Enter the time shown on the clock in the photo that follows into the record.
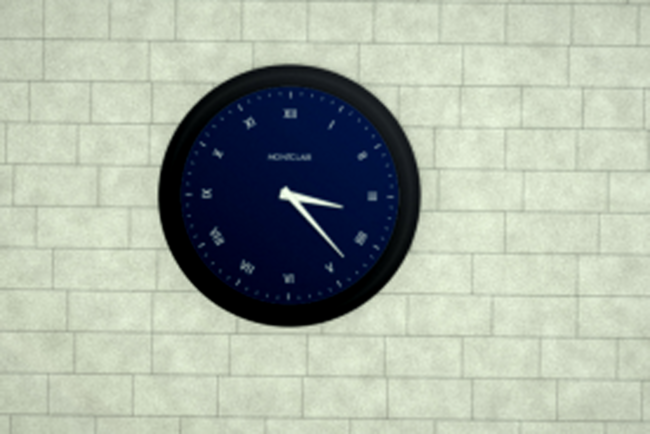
3:23
